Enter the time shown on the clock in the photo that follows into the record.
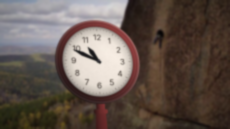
10:49
